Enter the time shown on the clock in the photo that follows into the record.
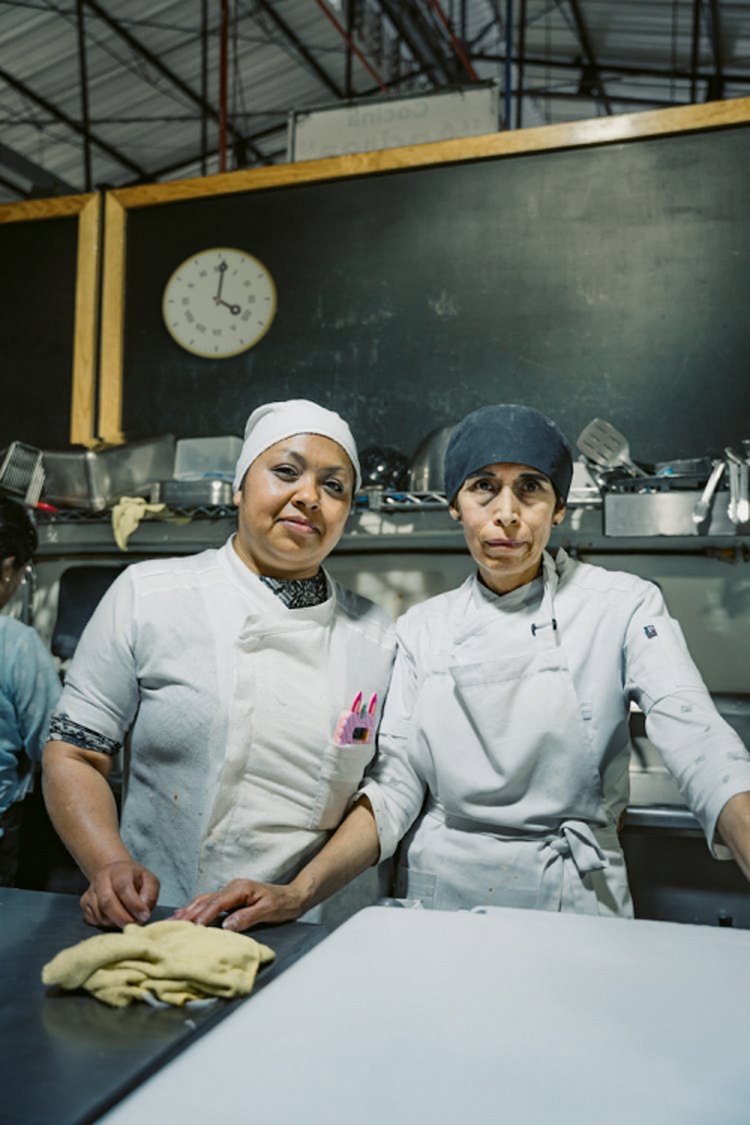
4:01
